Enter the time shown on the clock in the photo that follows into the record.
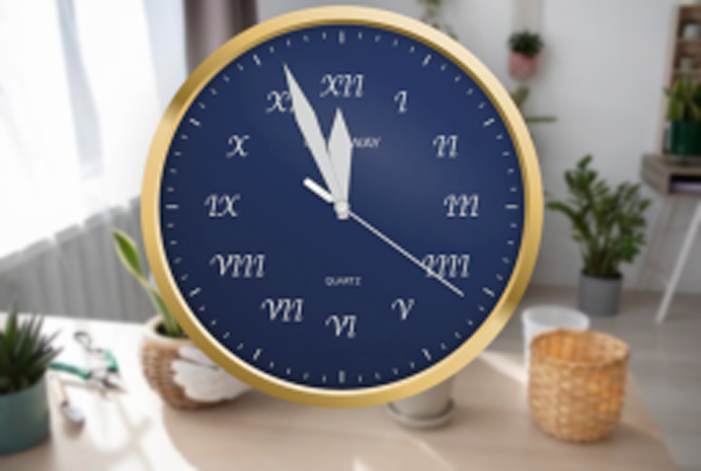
11:56:21
